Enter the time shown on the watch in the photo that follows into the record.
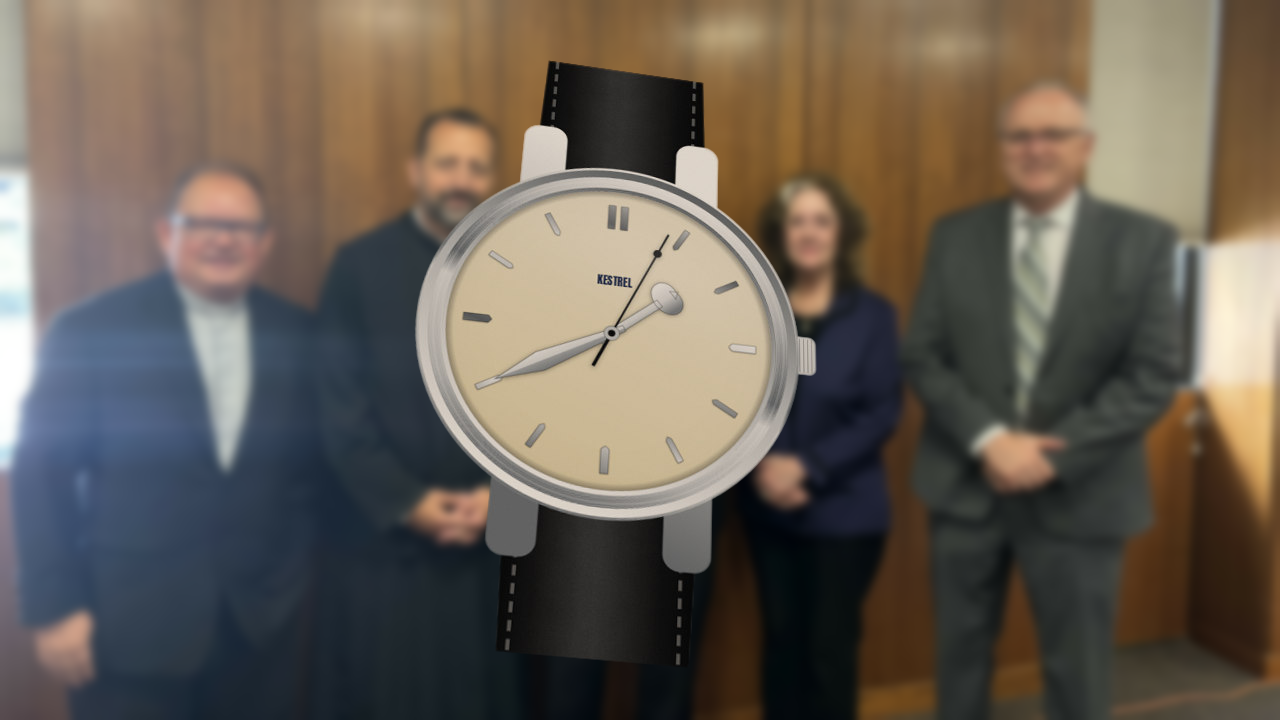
1:40:04
